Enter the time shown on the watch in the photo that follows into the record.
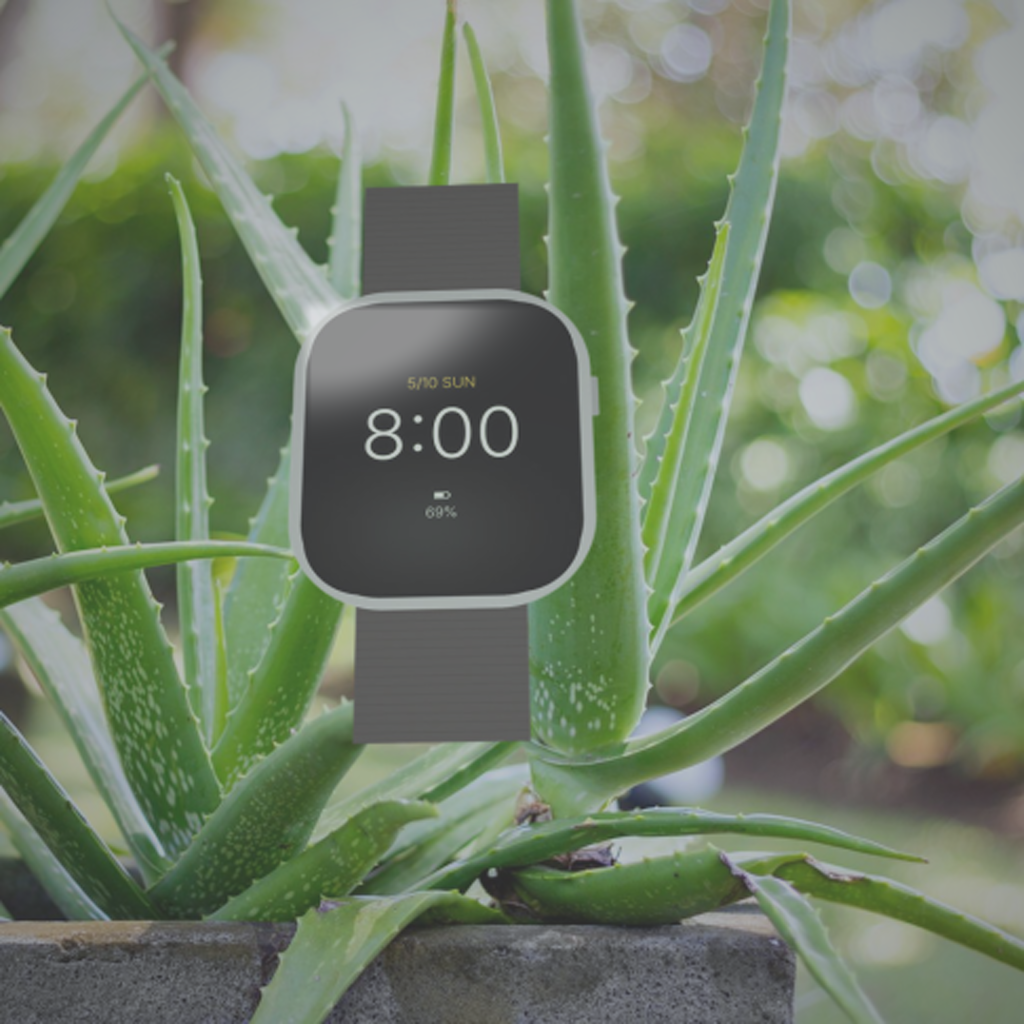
8:00
